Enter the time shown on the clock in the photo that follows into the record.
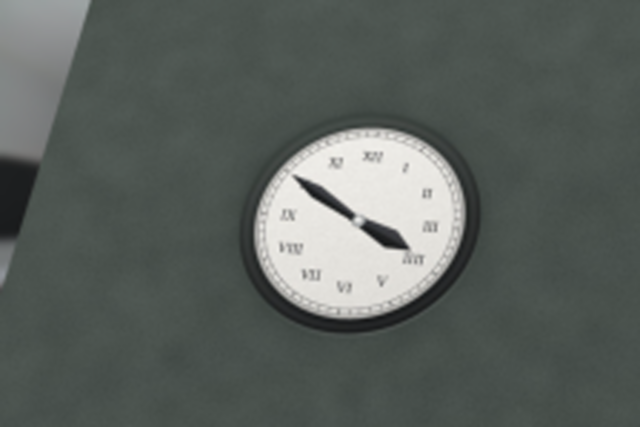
3:50
